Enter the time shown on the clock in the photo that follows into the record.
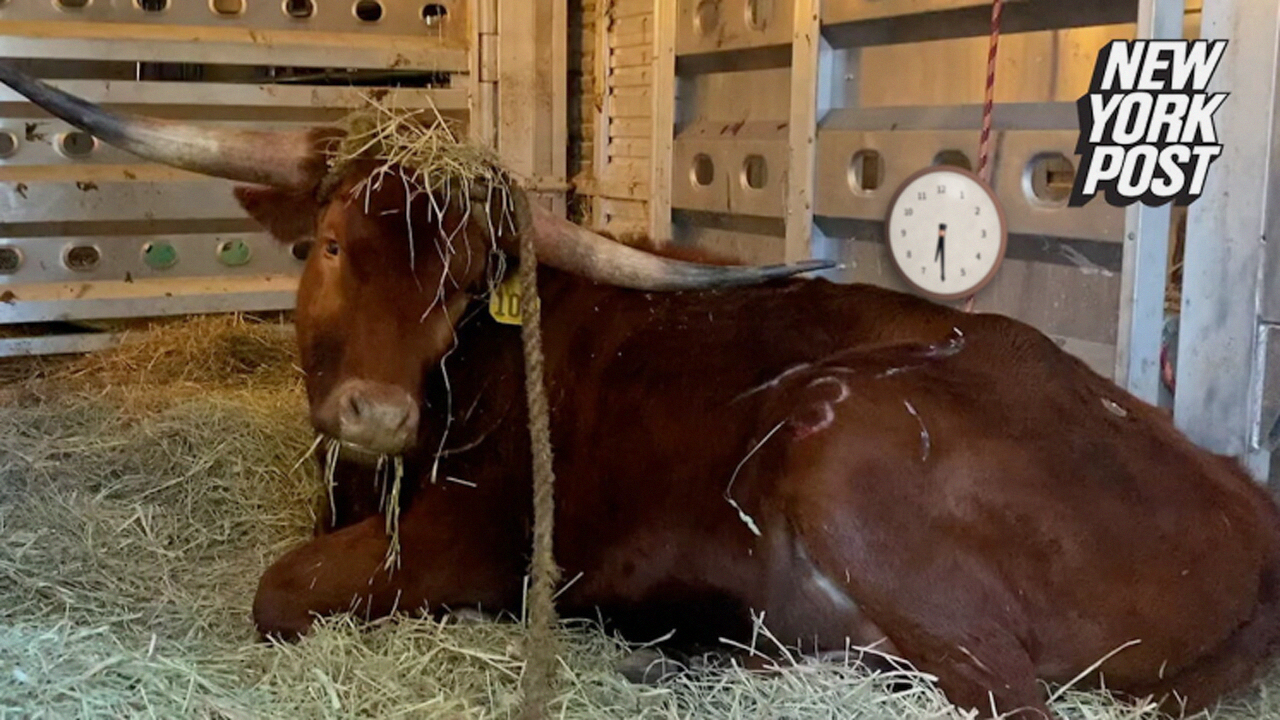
6:30
